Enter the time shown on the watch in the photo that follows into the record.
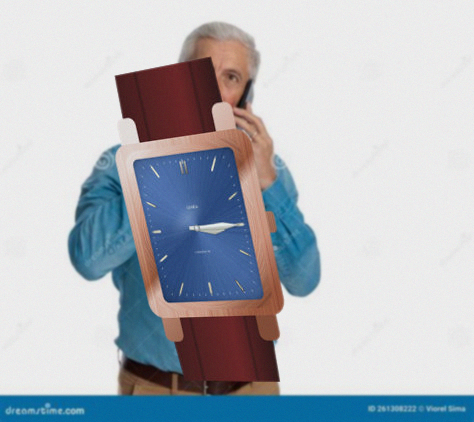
3:15
